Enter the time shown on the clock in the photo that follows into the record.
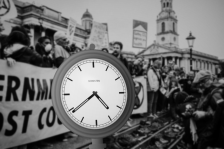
4:39
